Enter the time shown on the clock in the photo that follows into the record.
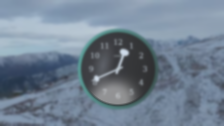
12:41
